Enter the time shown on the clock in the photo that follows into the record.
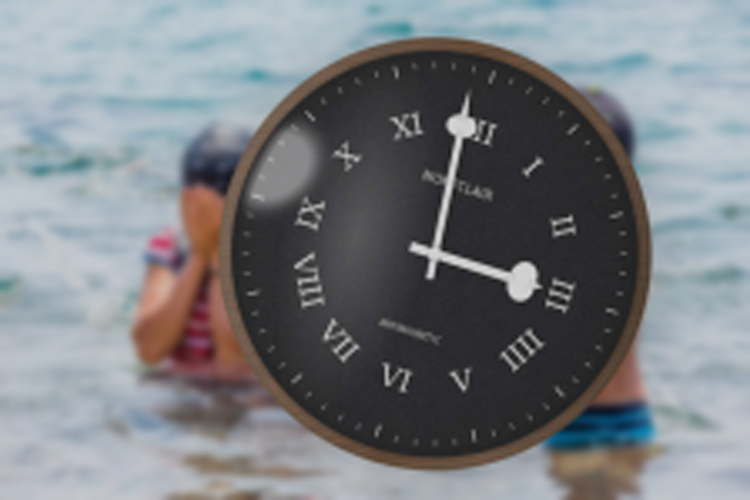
2:59
